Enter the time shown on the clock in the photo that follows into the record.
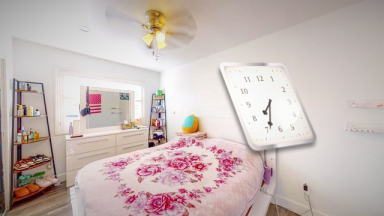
7:34
